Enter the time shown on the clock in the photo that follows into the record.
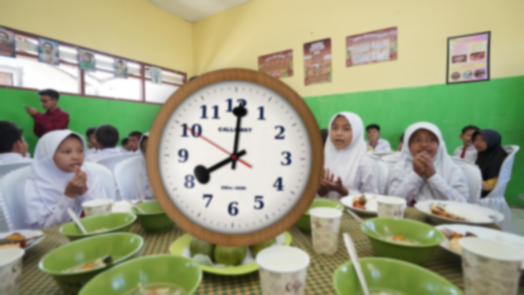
8:00:50
